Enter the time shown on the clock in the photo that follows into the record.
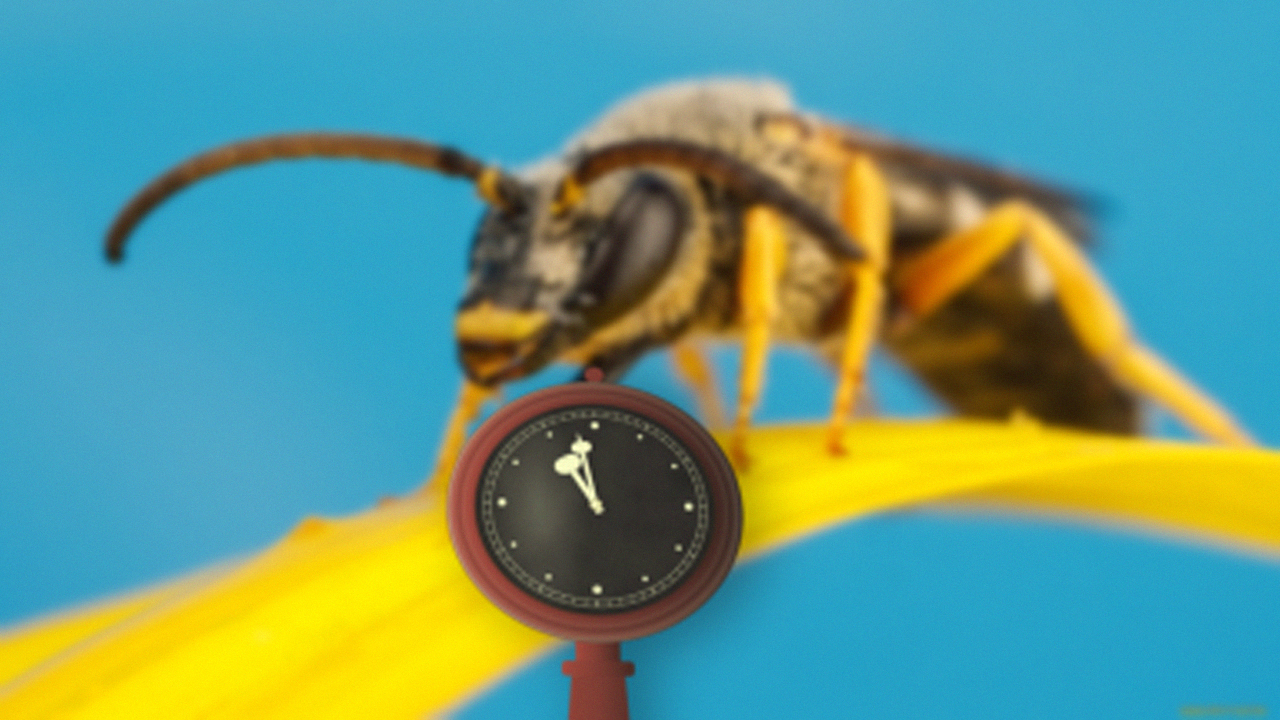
10:58
